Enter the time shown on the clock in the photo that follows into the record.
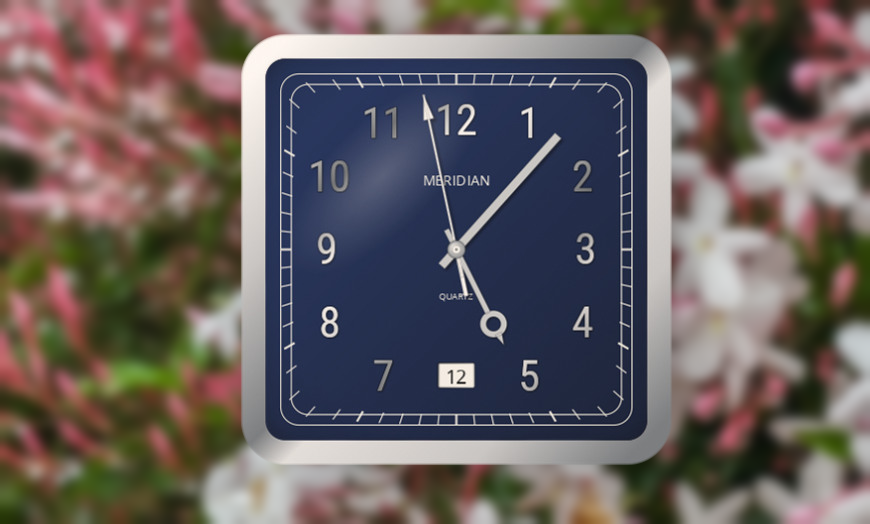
5:06:58
